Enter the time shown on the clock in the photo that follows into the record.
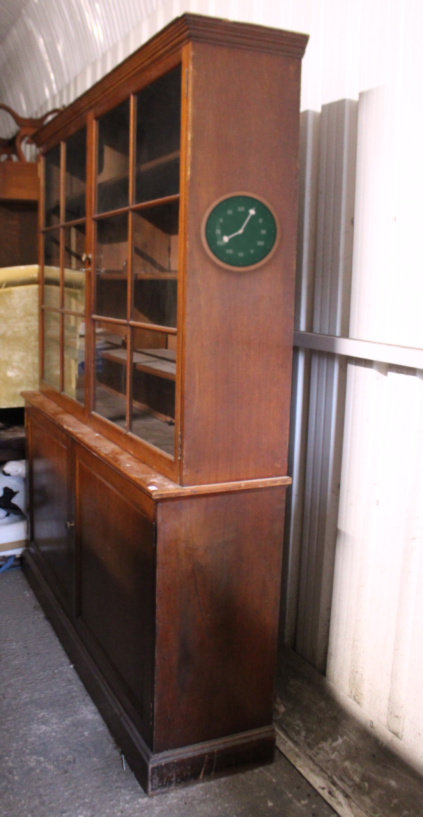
8:05
